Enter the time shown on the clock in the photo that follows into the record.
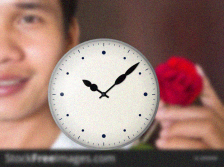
10:08
